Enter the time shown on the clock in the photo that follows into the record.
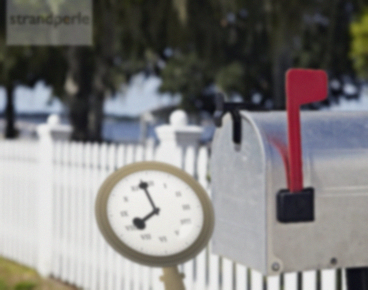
7:58
